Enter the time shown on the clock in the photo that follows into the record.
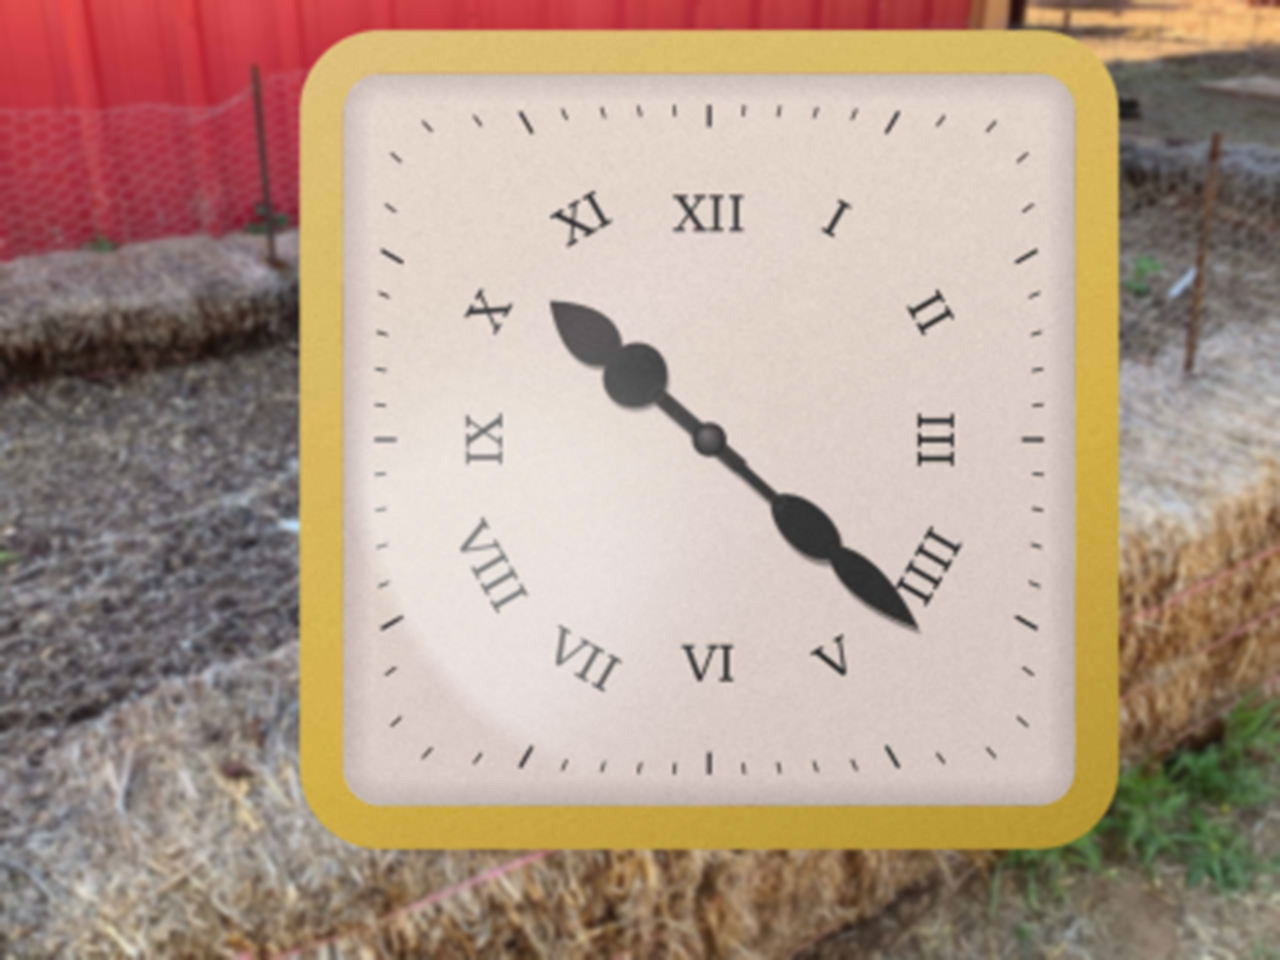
10:22
